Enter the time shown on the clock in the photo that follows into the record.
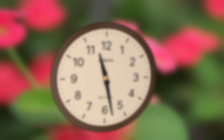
11:28
